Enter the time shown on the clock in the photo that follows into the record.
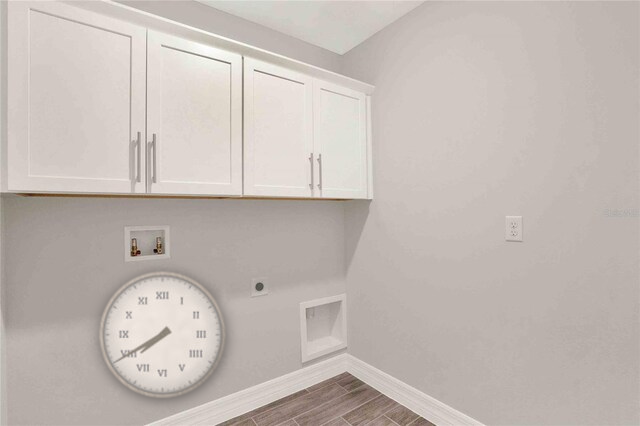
7:40
